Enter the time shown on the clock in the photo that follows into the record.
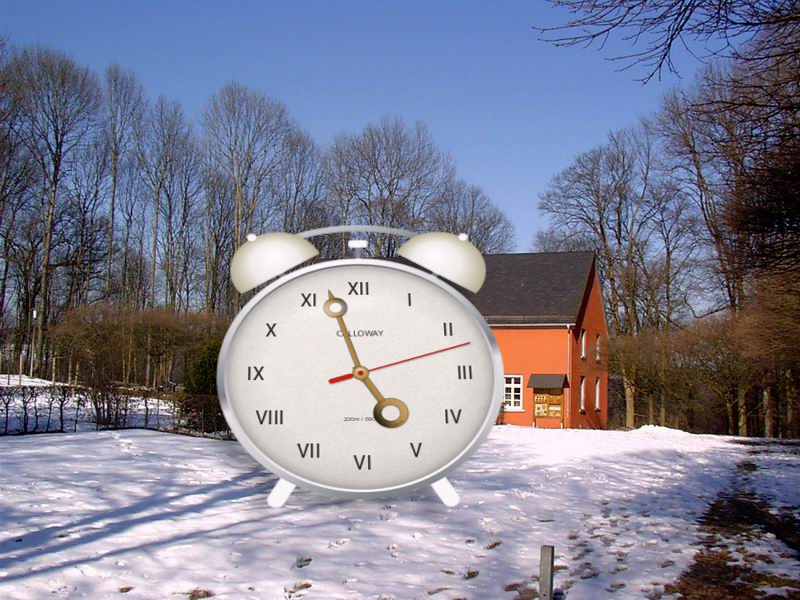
4:57:12
